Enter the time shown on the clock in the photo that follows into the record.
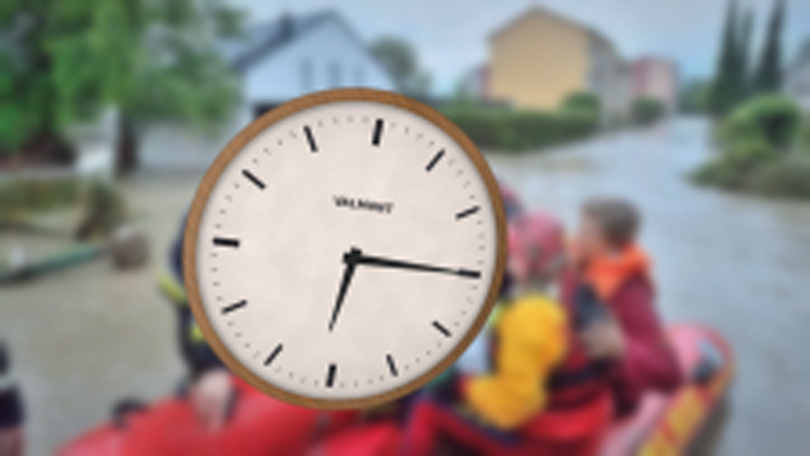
6:15
